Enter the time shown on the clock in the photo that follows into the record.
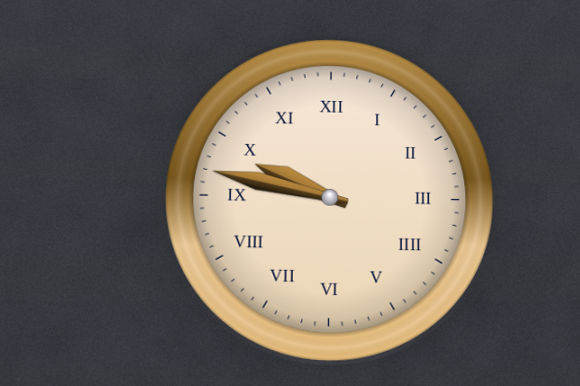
9:47
